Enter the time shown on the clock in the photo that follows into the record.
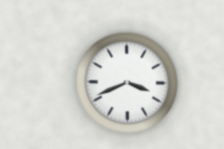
3:41
